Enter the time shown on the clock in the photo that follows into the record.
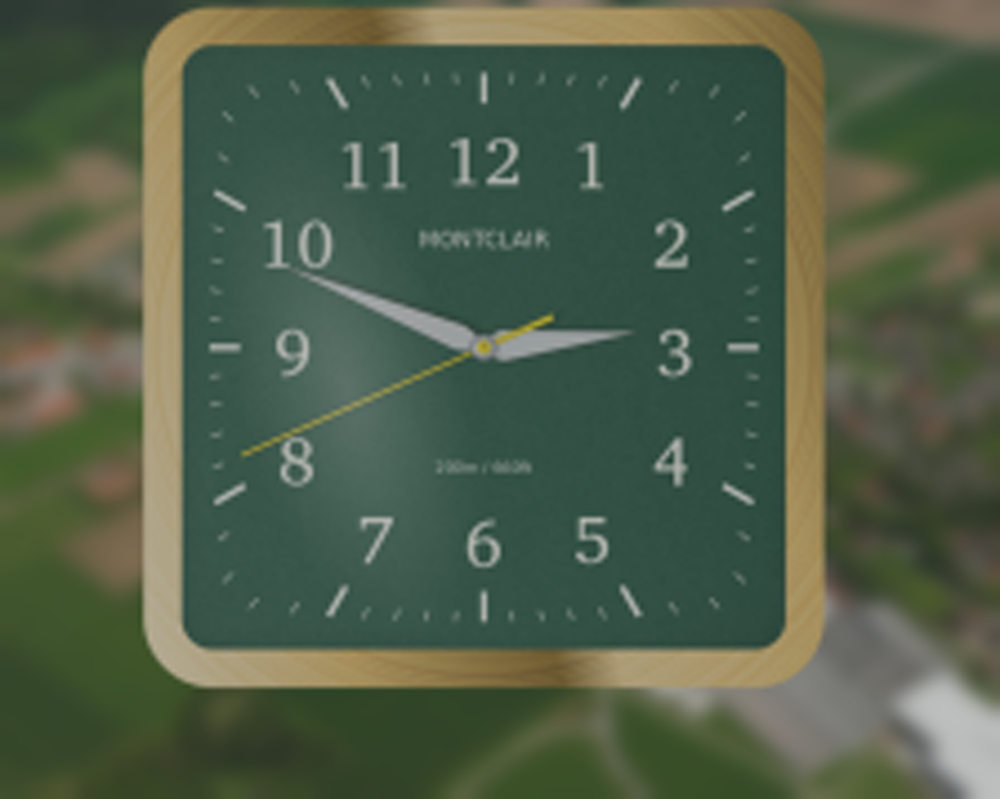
2:48:41
